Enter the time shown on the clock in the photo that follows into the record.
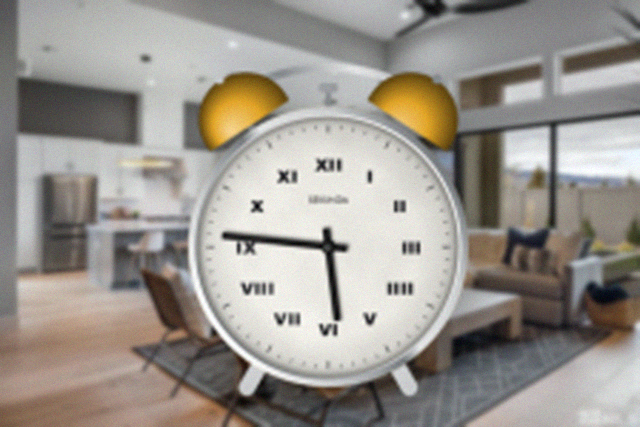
5:46
